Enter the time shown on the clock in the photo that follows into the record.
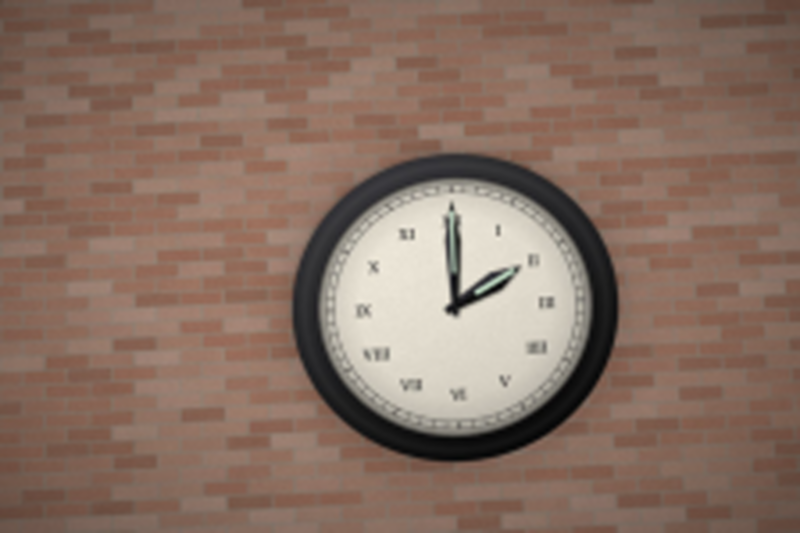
2:00
